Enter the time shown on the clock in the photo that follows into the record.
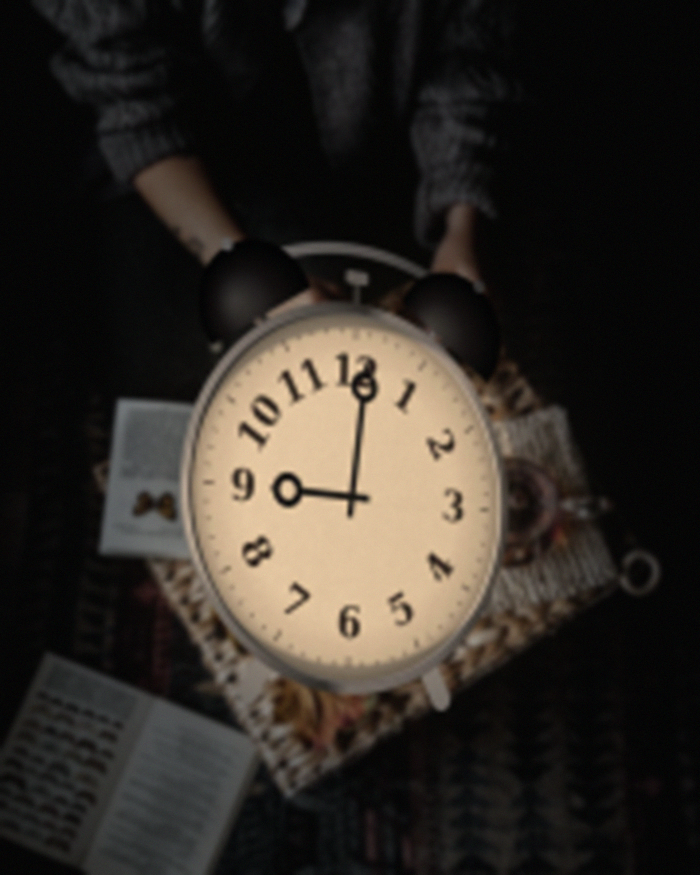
9:01
